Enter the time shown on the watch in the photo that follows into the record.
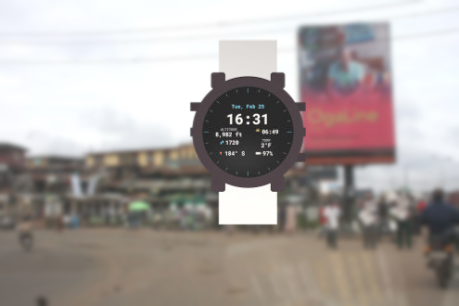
16:31
